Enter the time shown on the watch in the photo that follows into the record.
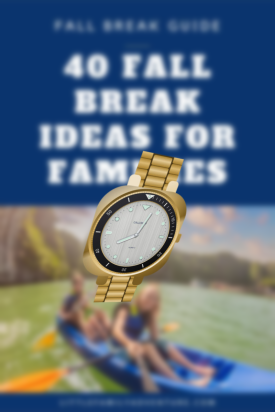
8:03
